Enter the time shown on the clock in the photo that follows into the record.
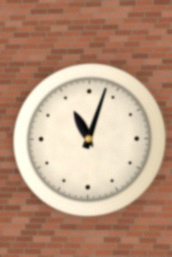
11:03
